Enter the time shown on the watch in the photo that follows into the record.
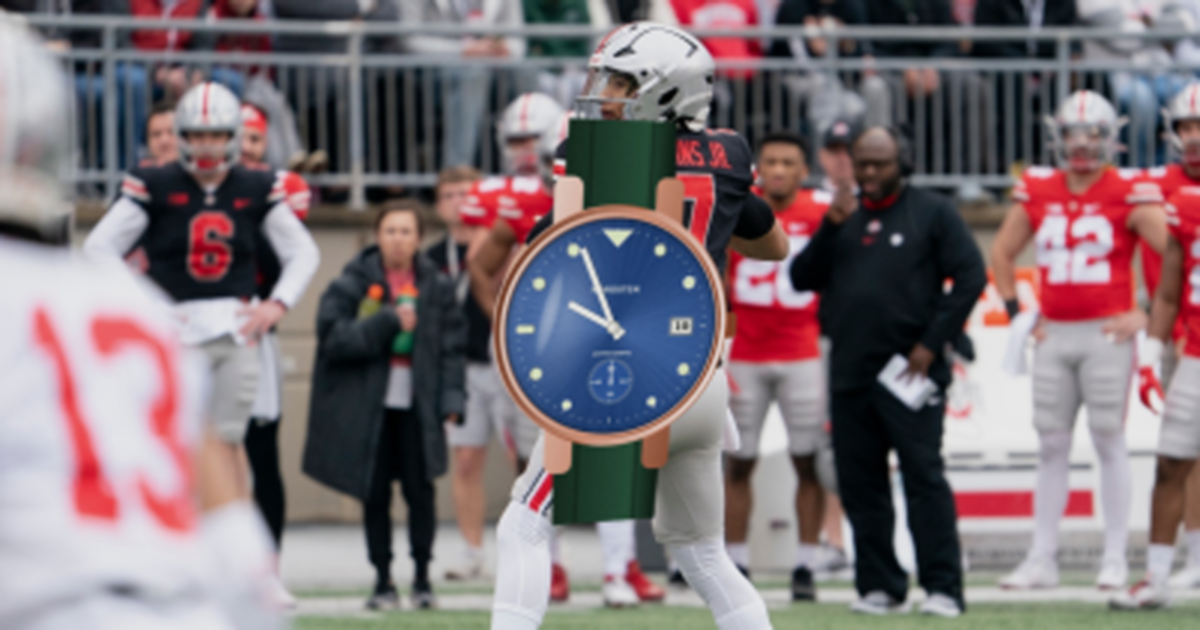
9:56
